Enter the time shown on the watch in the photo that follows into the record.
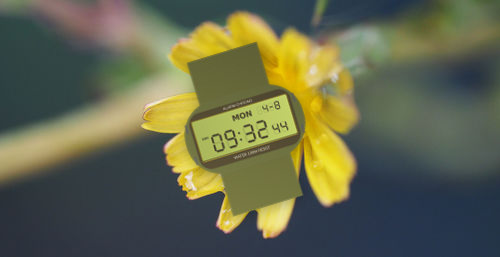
9:32:44
